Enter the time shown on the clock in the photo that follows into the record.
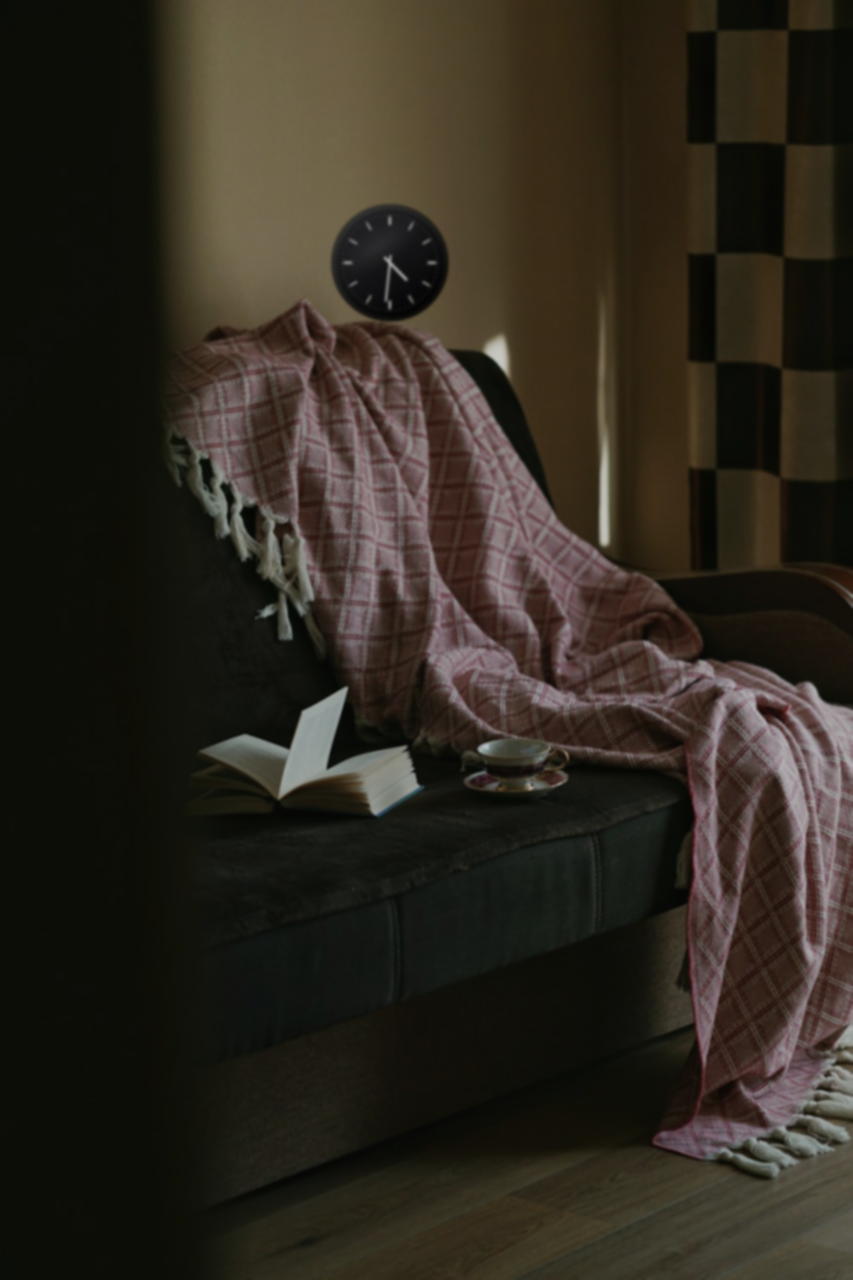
4:31
